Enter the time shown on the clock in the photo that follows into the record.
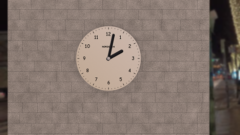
2:02
